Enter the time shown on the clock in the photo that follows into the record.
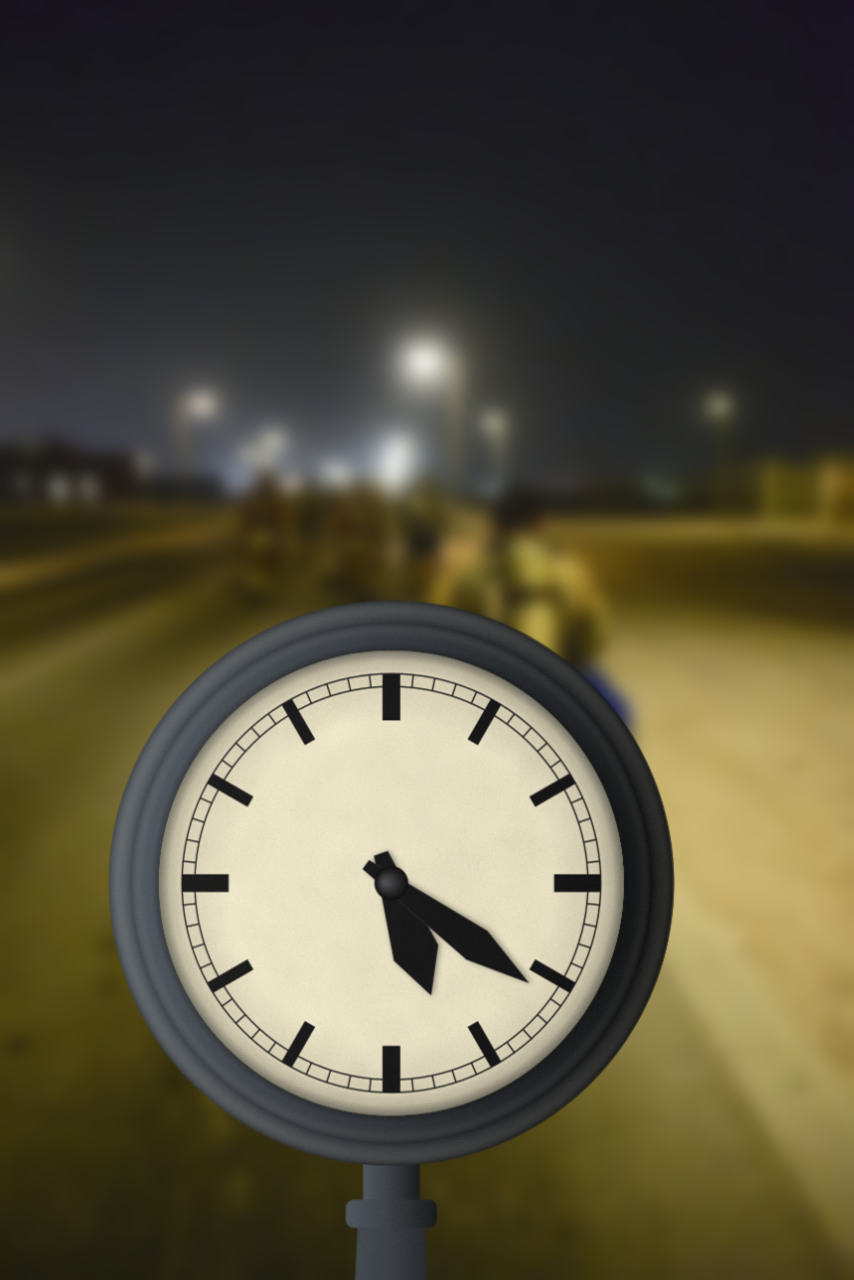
5:21
